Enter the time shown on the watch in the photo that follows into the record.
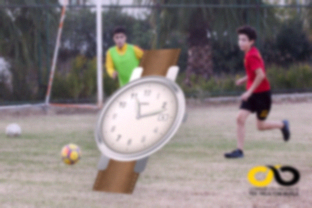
11:12
